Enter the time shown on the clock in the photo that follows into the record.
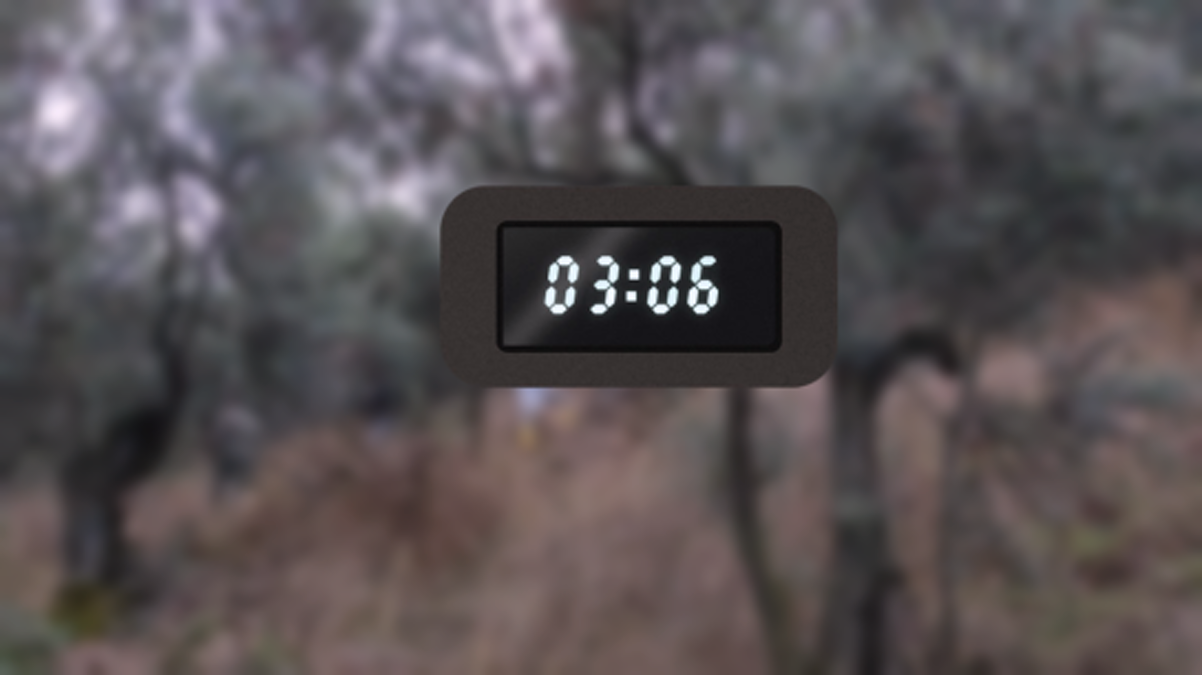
3:06
